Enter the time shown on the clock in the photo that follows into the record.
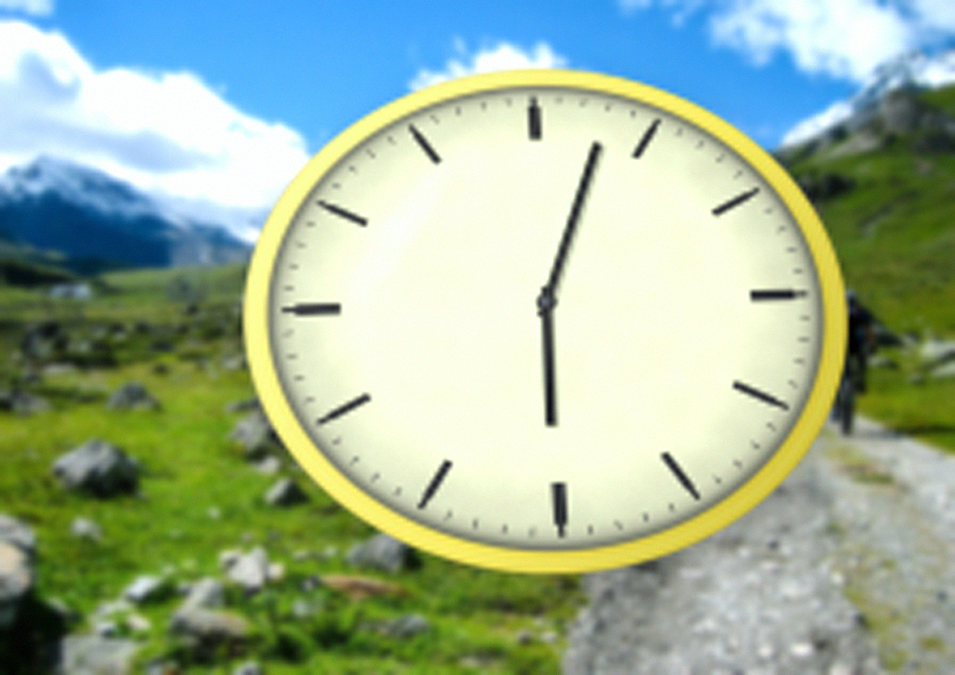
6:03
